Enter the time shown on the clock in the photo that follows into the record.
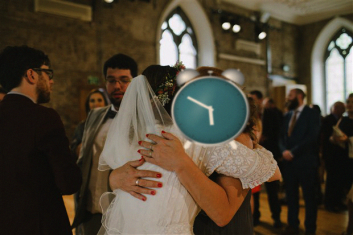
5:50
